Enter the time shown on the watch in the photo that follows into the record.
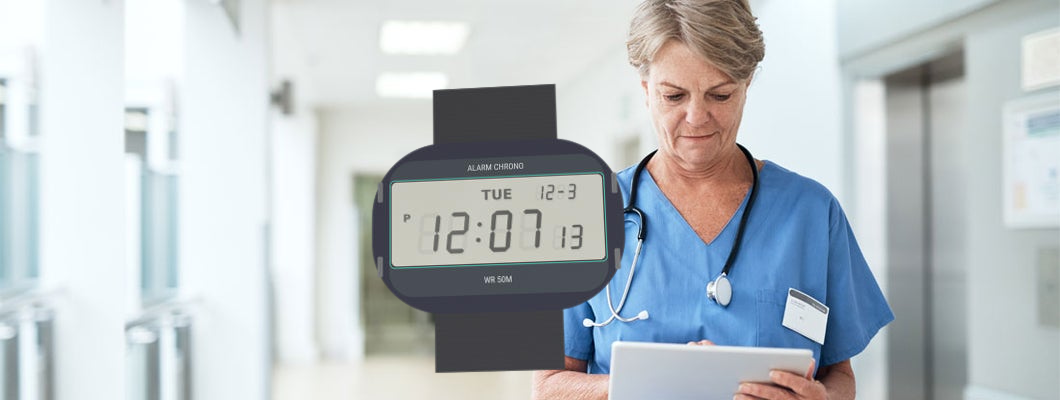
12:07:13
